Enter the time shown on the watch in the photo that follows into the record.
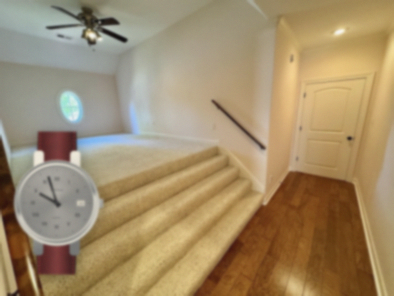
9:57
